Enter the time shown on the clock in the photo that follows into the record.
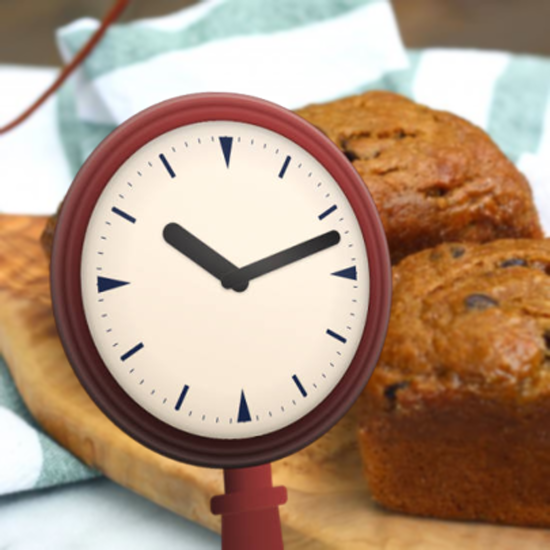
10:12
